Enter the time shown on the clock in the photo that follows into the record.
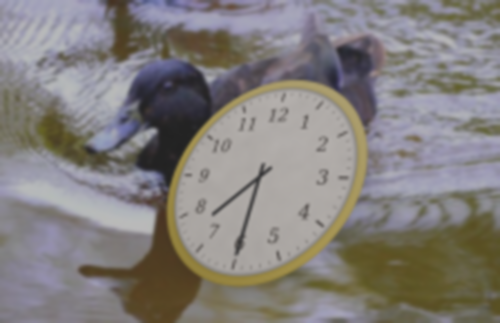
7:30
